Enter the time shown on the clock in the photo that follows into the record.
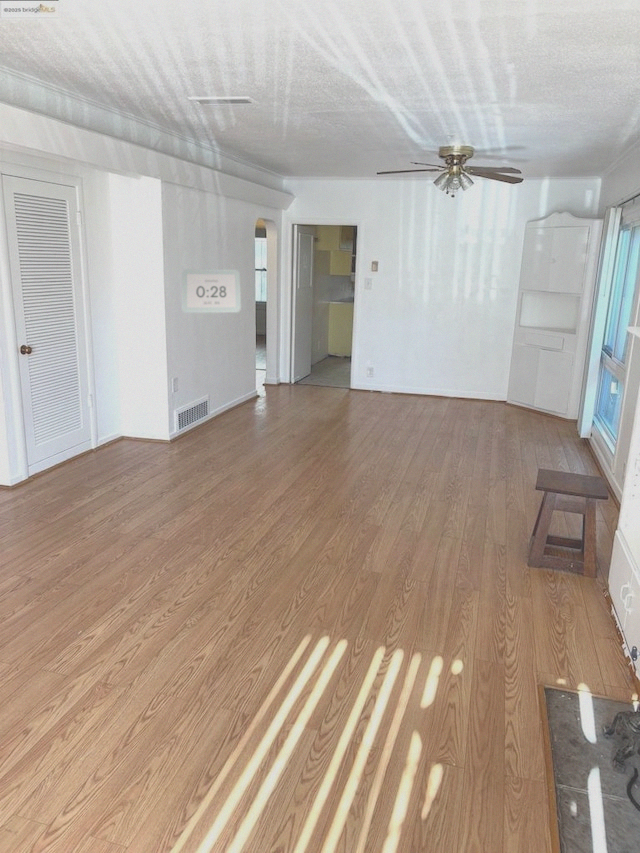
0:28
